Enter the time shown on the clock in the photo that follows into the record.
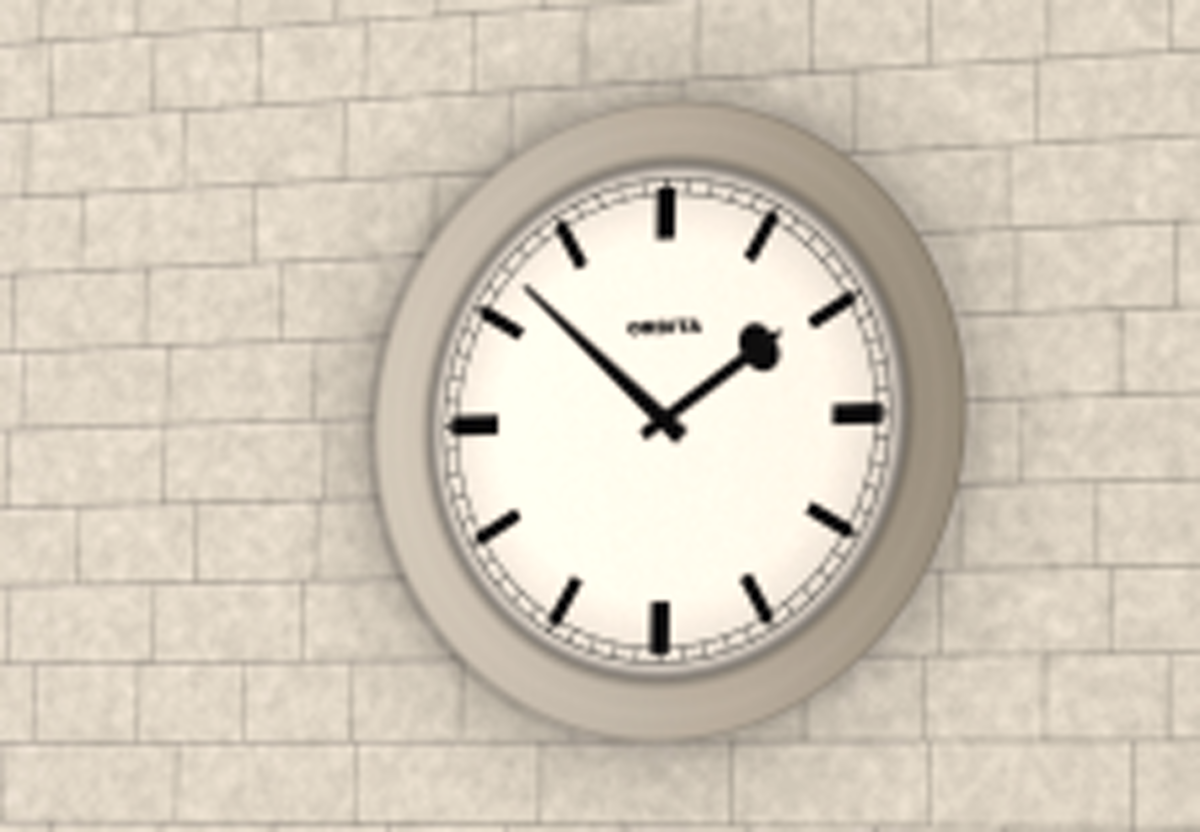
1:52
